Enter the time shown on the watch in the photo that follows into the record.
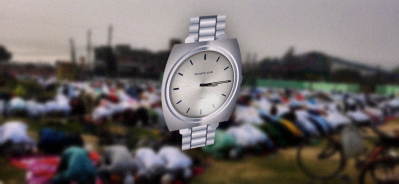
3:15
